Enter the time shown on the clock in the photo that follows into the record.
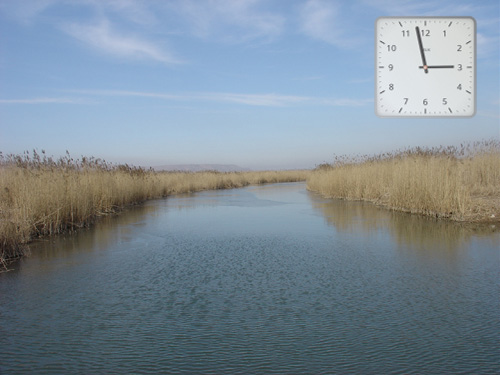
2:58
